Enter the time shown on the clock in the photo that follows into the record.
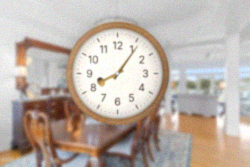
8:06
